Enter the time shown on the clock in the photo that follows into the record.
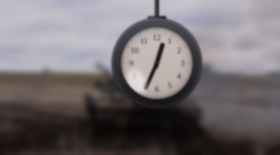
12:34
